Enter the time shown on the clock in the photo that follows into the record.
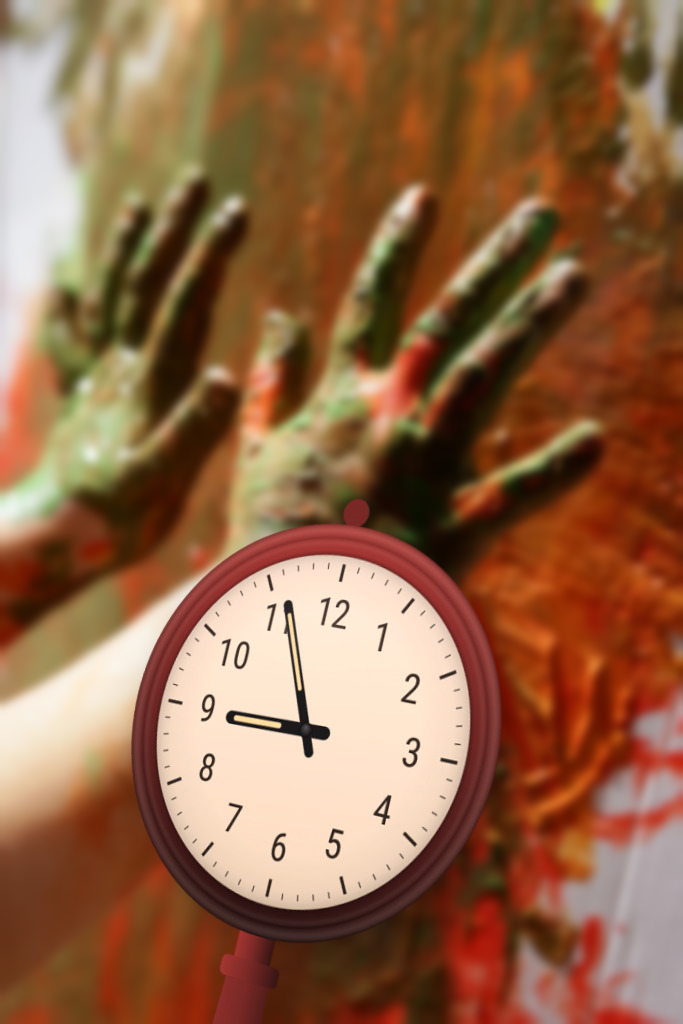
8:56
